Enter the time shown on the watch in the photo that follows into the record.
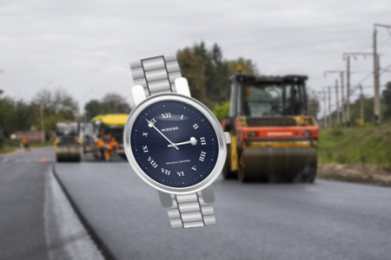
2:54
